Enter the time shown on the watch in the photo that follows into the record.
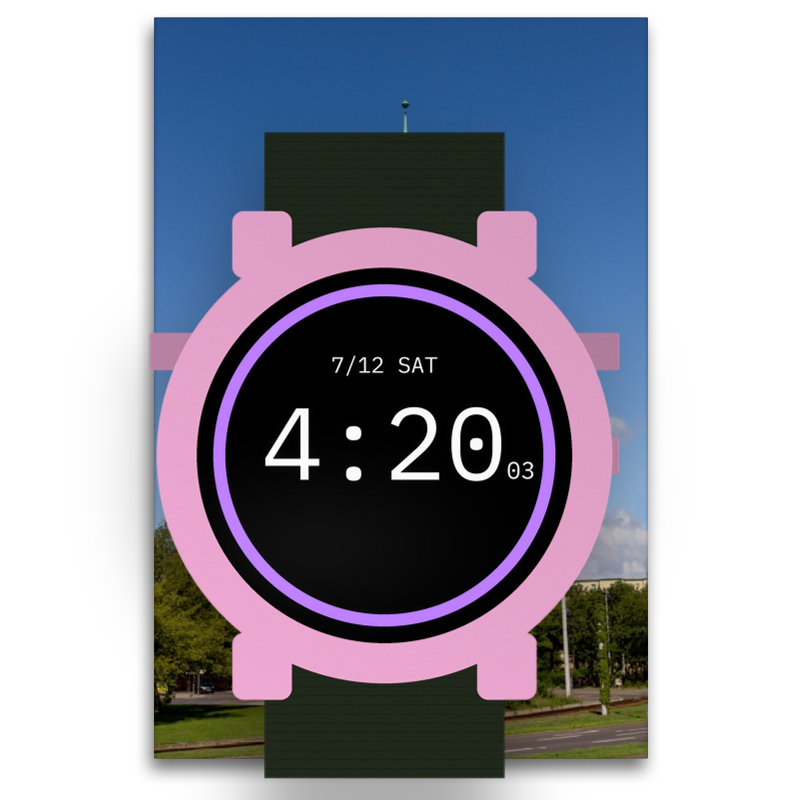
4:20:03
